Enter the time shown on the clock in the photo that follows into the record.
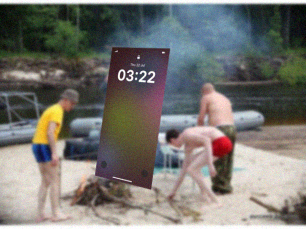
3:22
